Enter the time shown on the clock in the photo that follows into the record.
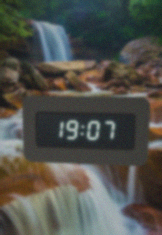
19:07
